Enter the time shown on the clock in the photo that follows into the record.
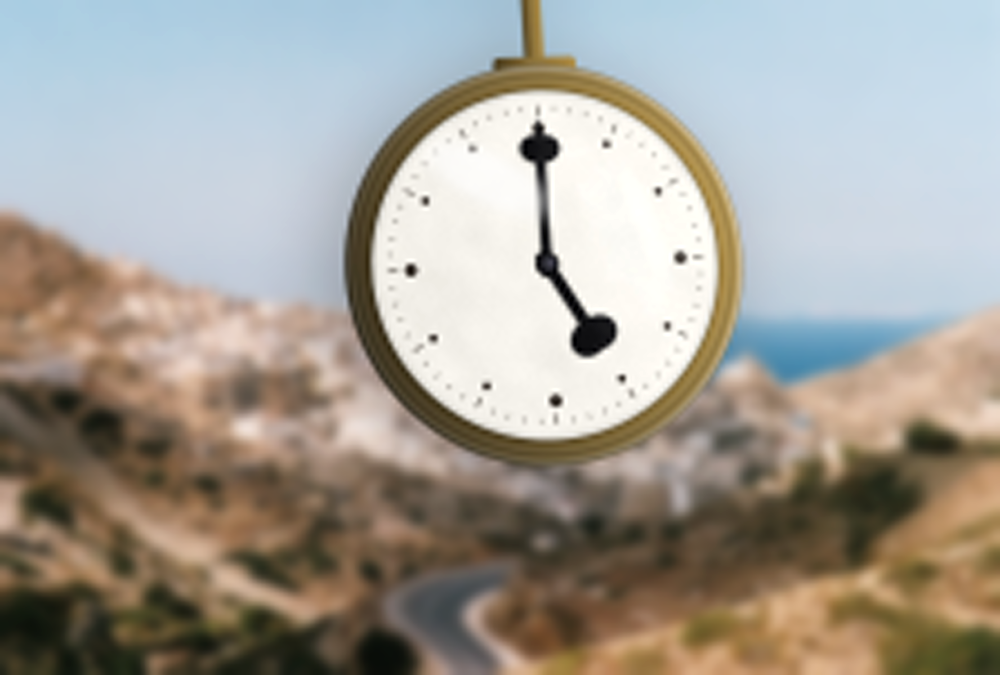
5:00
